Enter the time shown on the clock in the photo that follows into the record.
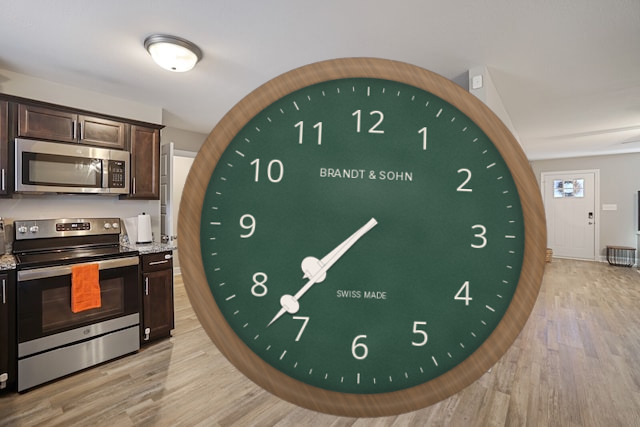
7:37
